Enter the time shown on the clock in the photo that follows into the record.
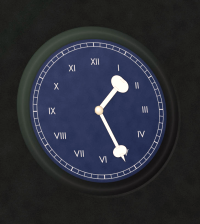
1:26
